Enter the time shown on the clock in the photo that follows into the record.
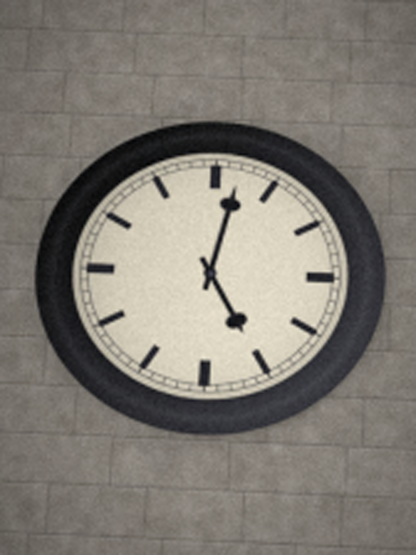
5:02
